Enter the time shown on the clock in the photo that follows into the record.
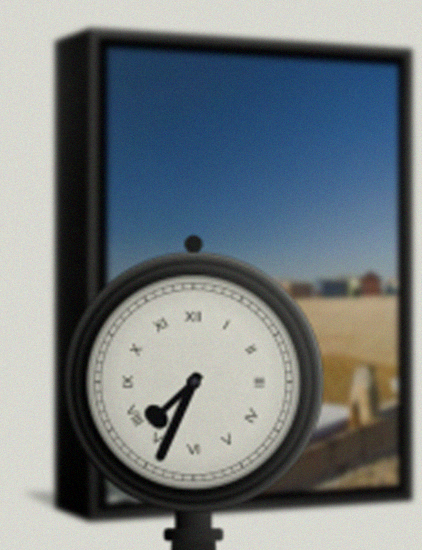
7:34
